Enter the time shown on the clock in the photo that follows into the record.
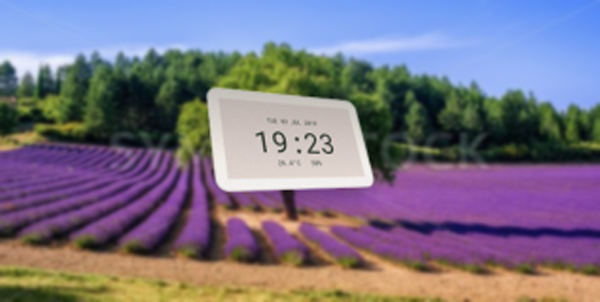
19:23
